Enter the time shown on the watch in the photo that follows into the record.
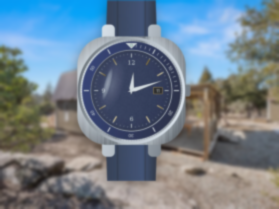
12:12
